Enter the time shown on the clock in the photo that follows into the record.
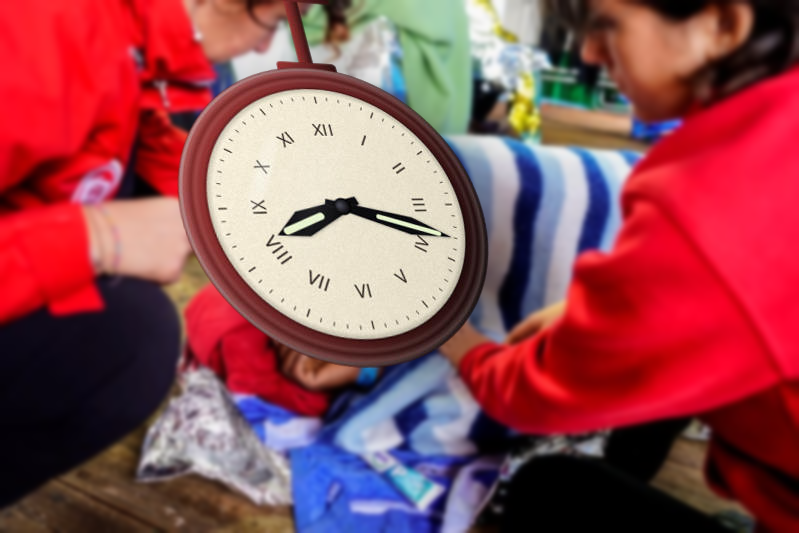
8:18
